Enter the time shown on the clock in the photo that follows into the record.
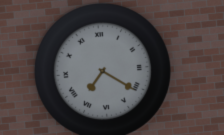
7:21
